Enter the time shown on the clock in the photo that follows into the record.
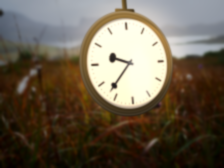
9:37
